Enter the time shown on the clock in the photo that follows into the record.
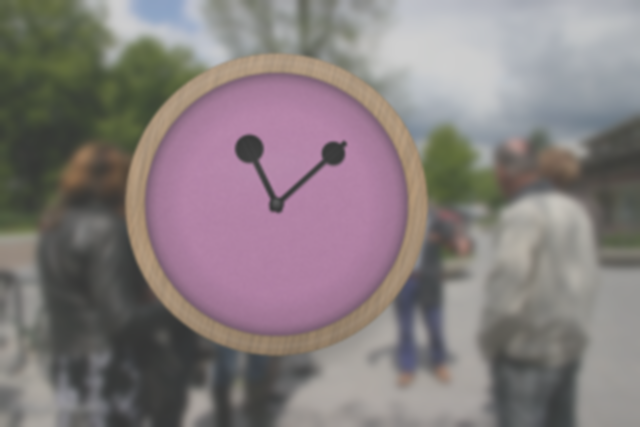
11:08
